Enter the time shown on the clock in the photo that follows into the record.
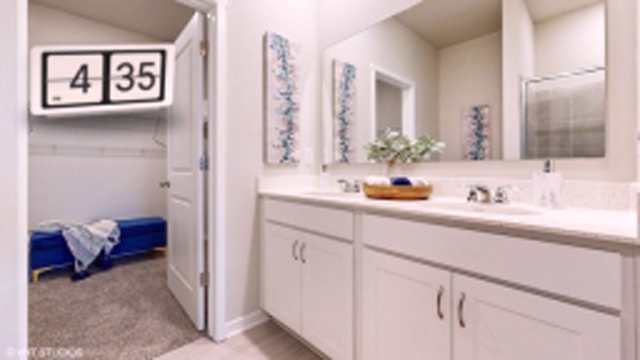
4:35
